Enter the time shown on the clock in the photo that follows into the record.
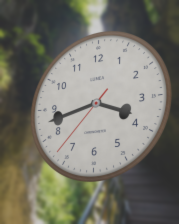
3:42:37
